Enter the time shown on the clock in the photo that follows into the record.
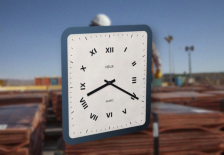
8:20
